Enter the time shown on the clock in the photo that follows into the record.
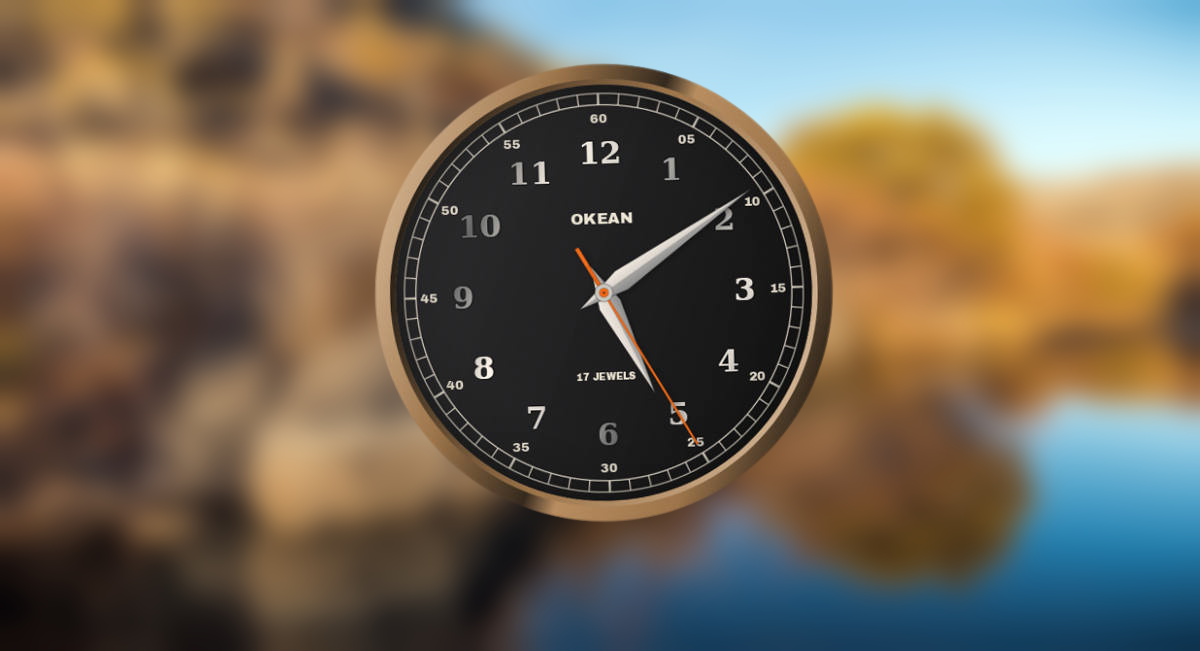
5:09:25
